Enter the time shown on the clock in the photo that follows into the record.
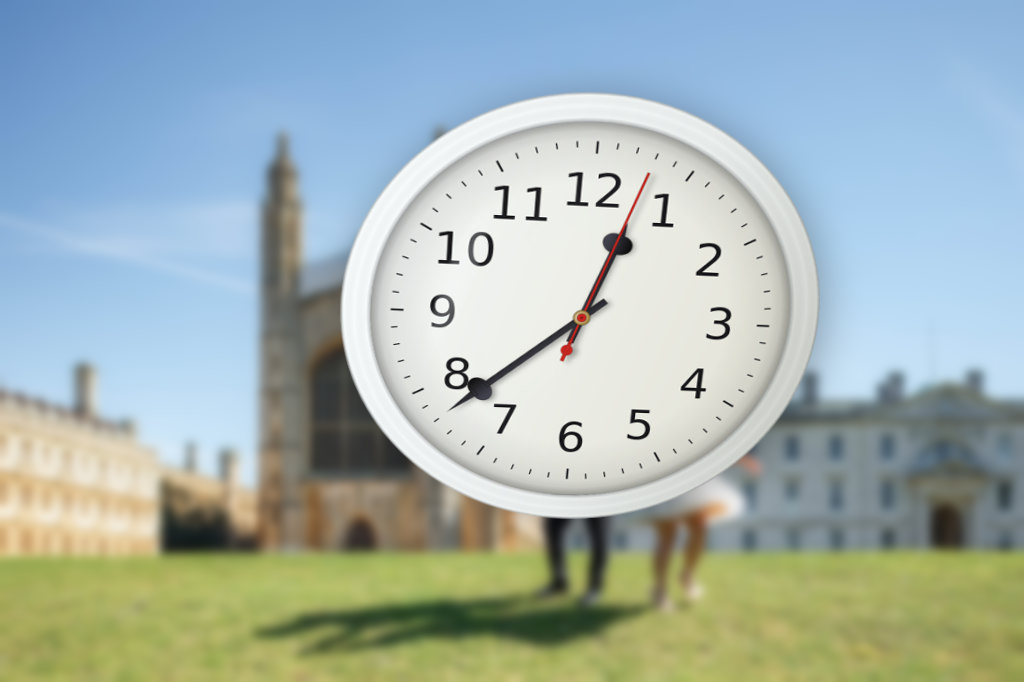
12:38:03
